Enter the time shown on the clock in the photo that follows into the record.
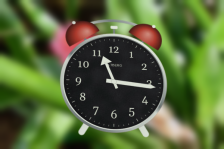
11:16
